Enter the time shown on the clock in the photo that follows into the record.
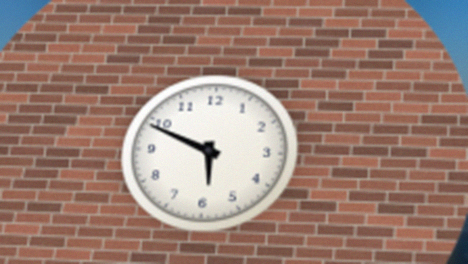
5:49
